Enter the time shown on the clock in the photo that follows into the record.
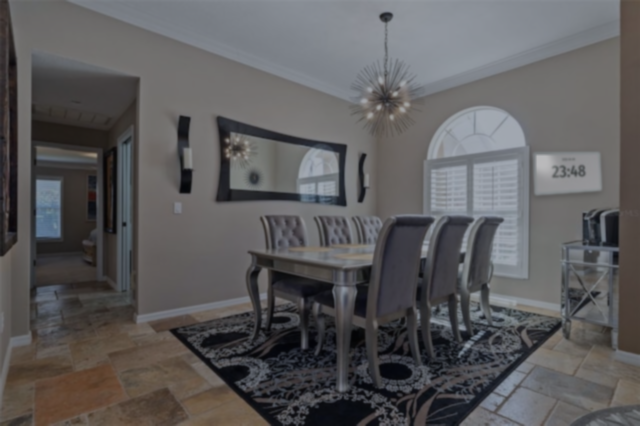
23:48
